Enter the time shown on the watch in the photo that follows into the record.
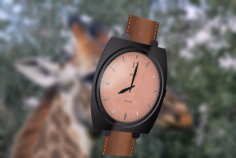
8:01
